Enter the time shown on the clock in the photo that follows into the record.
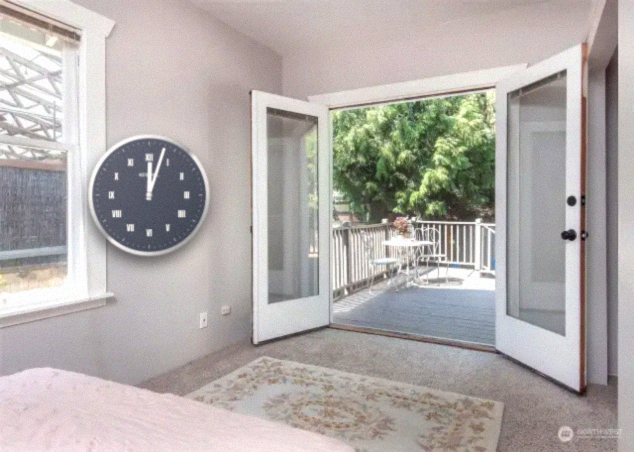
12:03
